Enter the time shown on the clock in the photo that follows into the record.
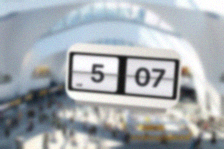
5:07
